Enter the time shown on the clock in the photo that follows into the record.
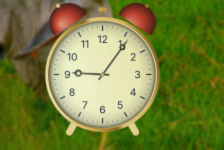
9:06
